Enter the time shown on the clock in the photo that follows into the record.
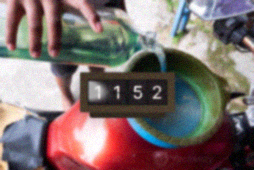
11:52
